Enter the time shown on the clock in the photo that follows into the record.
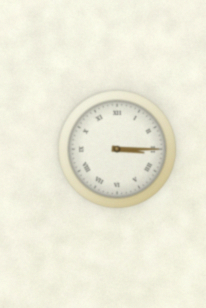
3:15
